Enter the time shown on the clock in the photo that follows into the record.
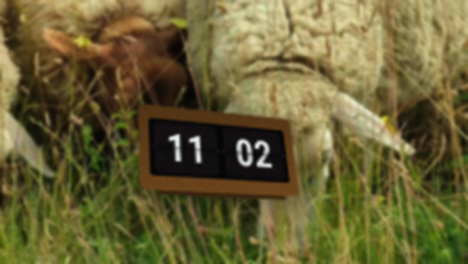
11:02
